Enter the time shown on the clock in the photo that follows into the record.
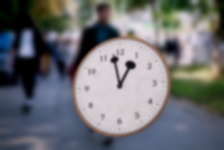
12:58
